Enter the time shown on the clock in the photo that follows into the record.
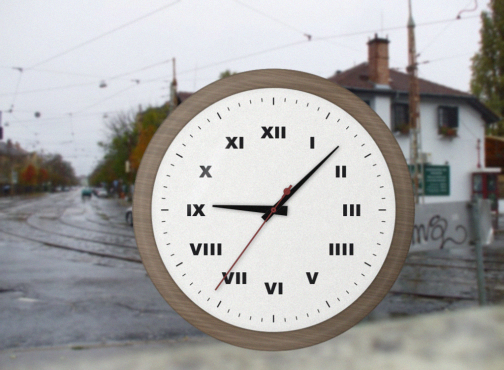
9:07:36
